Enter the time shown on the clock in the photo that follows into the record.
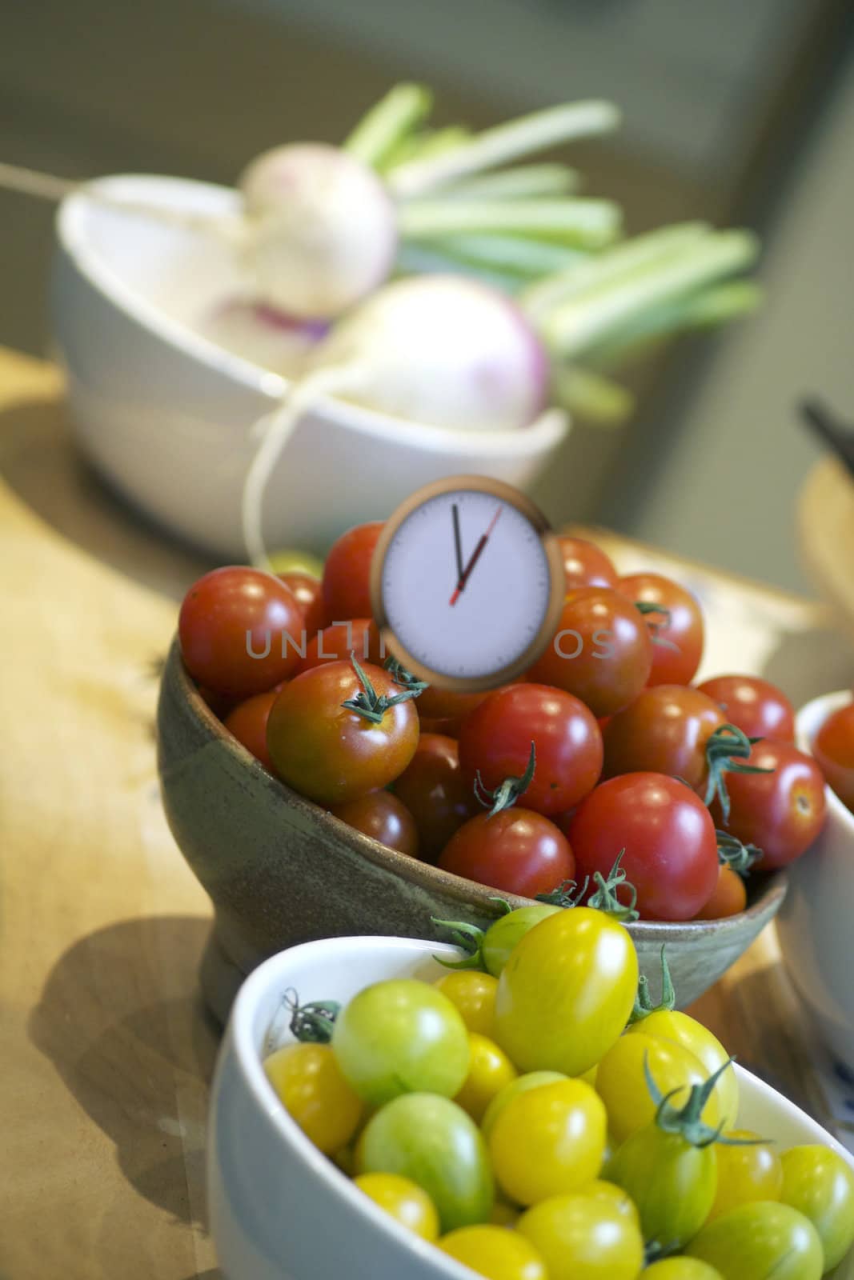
12:59:05
